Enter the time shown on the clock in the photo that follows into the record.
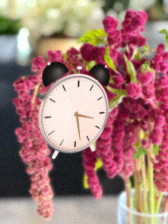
3:28
